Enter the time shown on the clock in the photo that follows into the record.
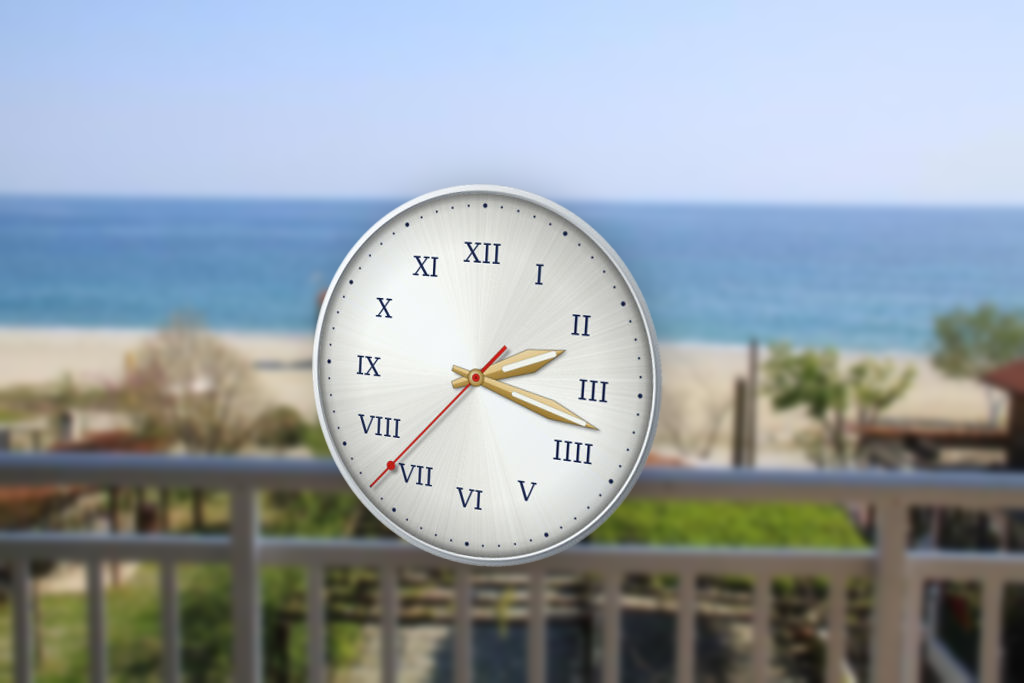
2:17:37
